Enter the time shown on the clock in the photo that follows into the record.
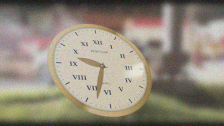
9:33
